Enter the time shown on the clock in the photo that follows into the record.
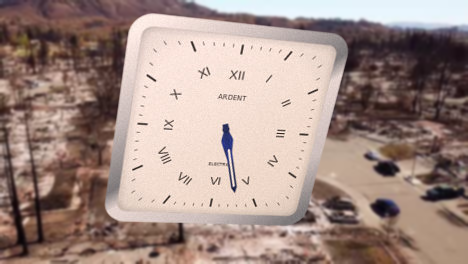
5:27
